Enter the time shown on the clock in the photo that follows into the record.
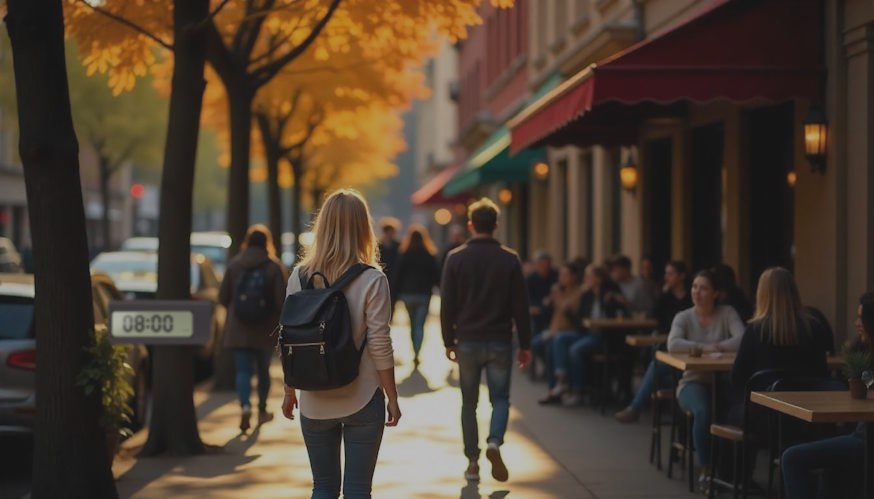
8:00
